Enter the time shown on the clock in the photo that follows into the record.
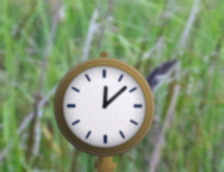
12:08
